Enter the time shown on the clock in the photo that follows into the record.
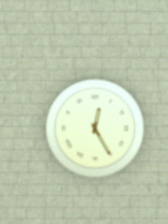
12:25
